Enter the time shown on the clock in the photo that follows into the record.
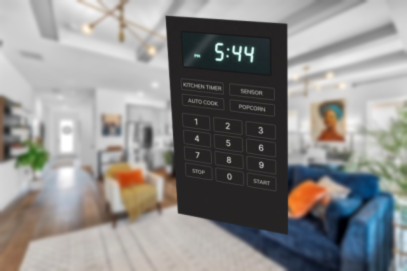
5:44
